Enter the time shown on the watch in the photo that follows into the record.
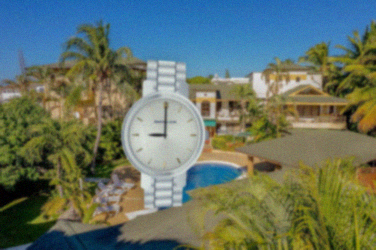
9:00
